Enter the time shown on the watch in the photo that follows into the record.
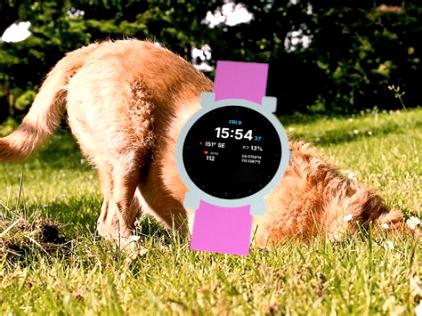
15:54
